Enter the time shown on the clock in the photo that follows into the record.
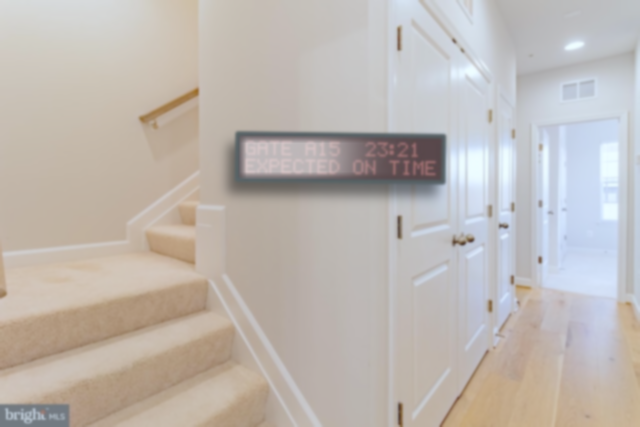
23:21
